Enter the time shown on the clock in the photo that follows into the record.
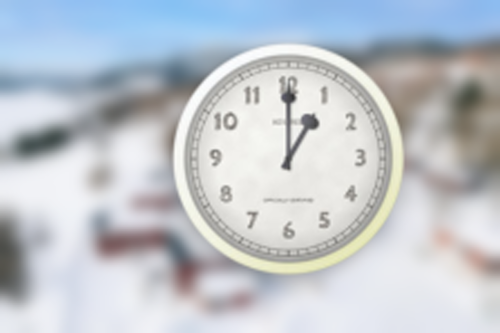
1:00
